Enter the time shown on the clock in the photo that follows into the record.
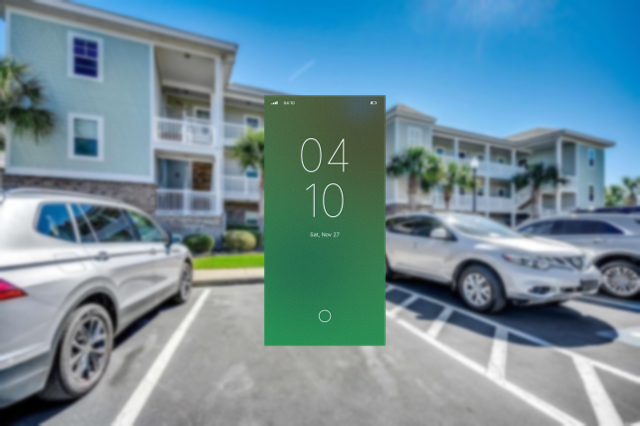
4:10
